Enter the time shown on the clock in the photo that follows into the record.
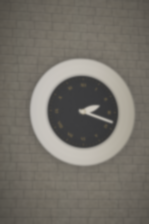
2:18
